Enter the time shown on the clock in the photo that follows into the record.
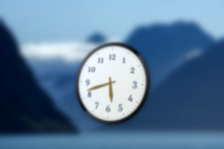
5:42
